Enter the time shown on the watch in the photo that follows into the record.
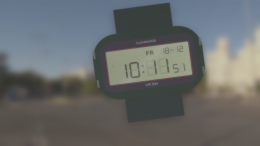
10:11:51
